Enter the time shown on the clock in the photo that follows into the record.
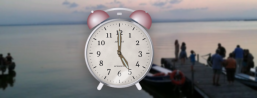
5:00
